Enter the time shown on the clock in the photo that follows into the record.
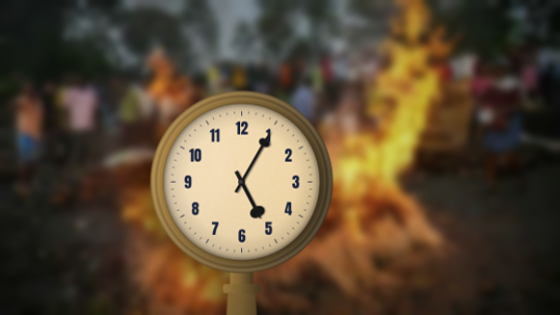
5:05
